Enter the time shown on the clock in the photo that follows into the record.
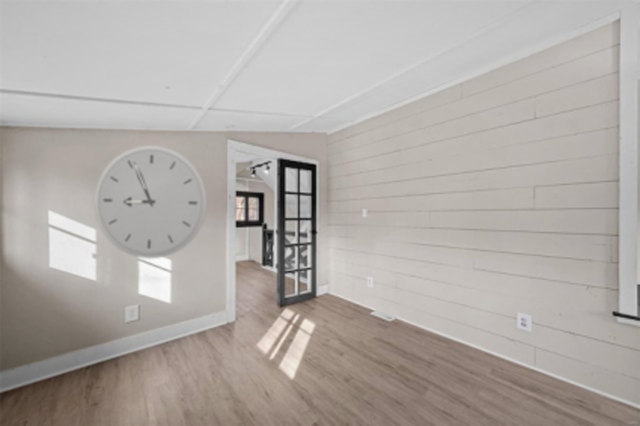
8:56
